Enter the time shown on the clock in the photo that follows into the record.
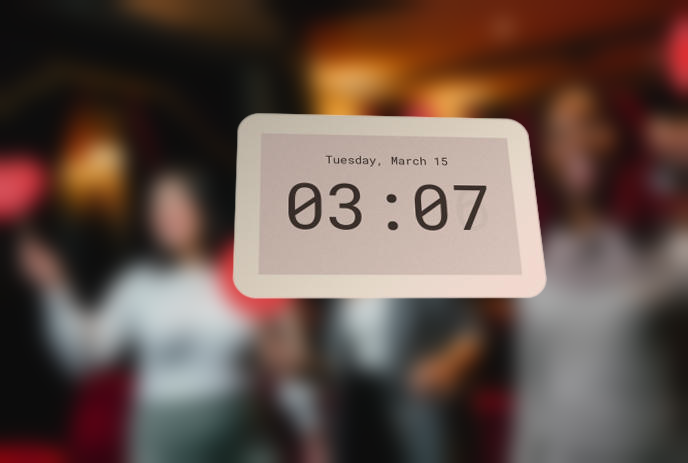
3:07
